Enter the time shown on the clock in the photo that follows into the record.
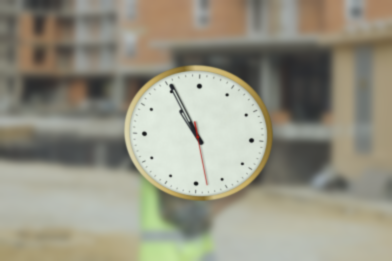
10:55:28
